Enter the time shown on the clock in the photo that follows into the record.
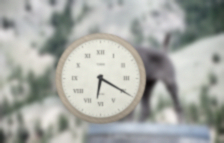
6:20
